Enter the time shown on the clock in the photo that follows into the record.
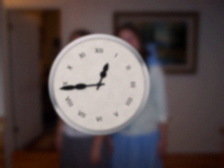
12:44
